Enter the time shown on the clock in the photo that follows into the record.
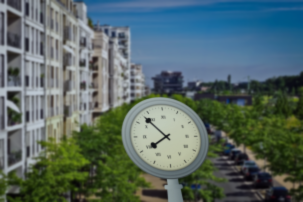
7:53
